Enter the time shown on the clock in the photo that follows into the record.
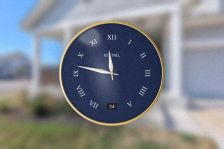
11:47
